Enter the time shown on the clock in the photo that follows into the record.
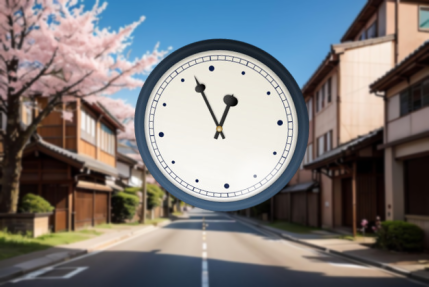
12:57
